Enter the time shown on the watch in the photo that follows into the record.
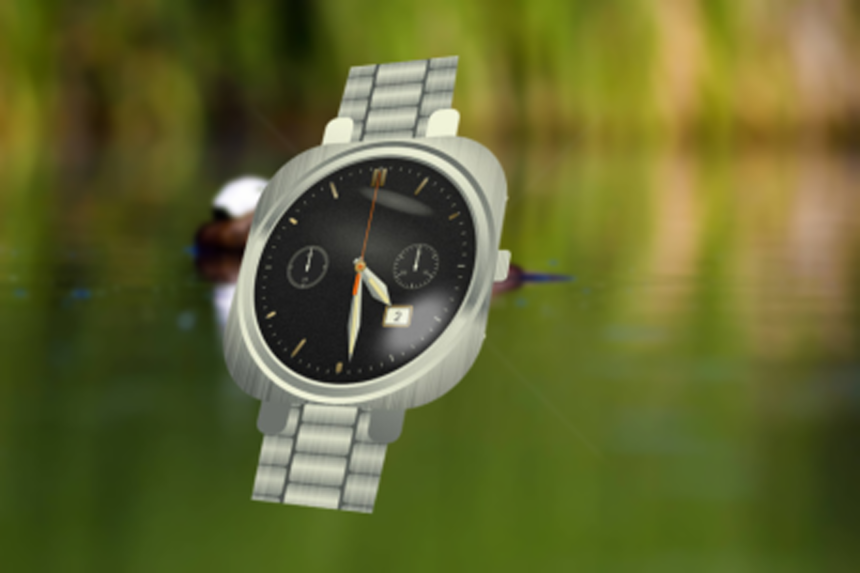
4:29
